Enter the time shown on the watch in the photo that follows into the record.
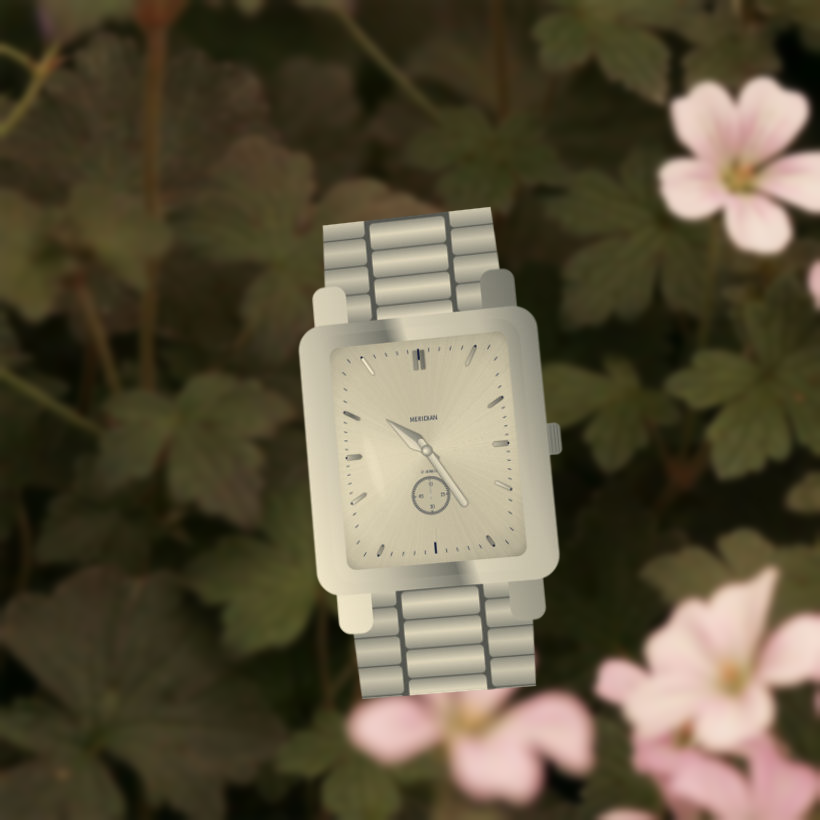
10:25
